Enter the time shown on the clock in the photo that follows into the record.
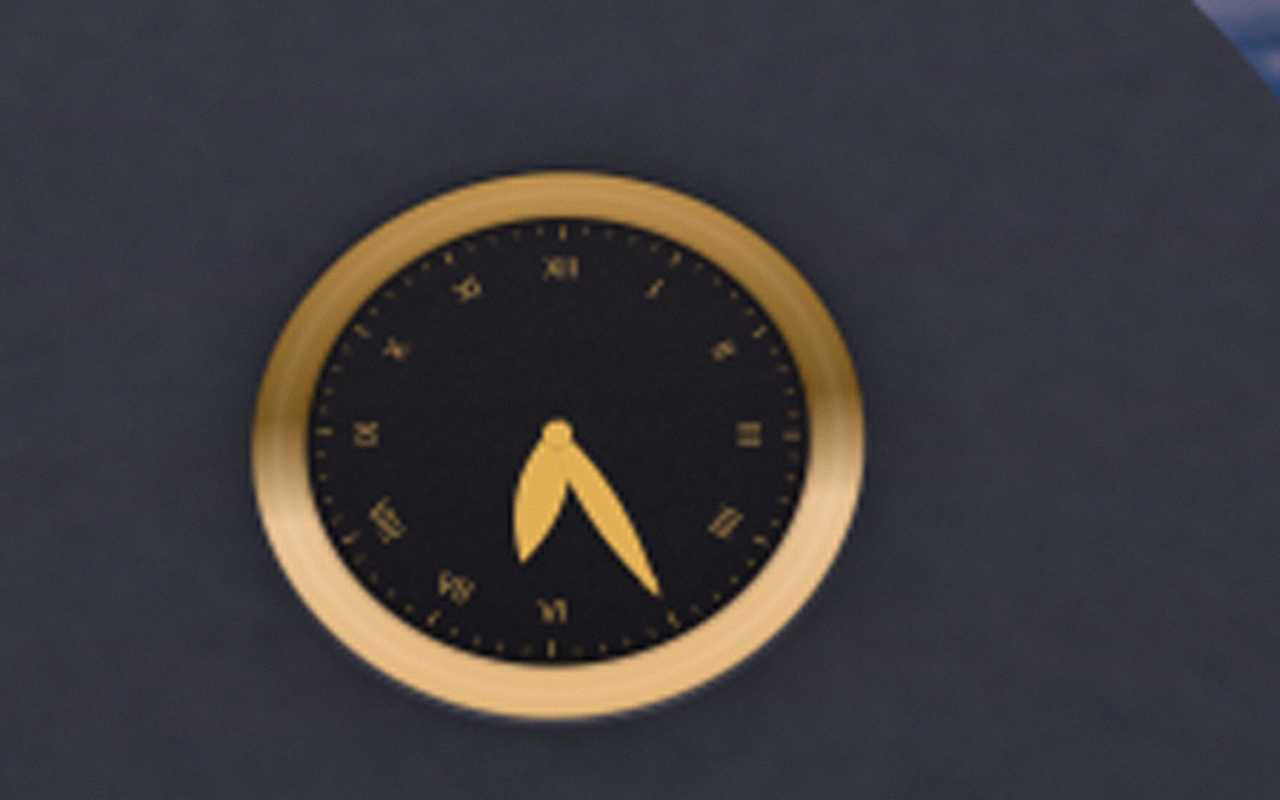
6:25
